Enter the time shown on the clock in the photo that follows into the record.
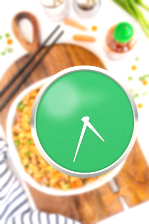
4:33
